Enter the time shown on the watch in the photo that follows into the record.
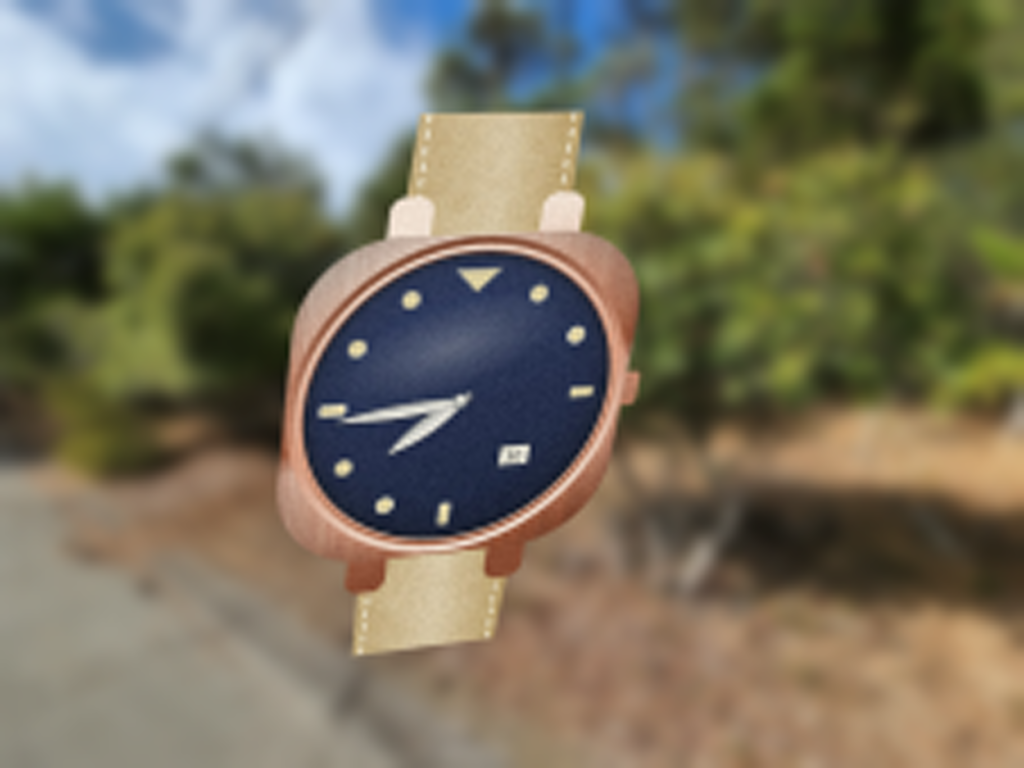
7:44
